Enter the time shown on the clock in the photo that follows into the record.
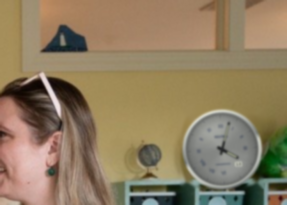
4:03
